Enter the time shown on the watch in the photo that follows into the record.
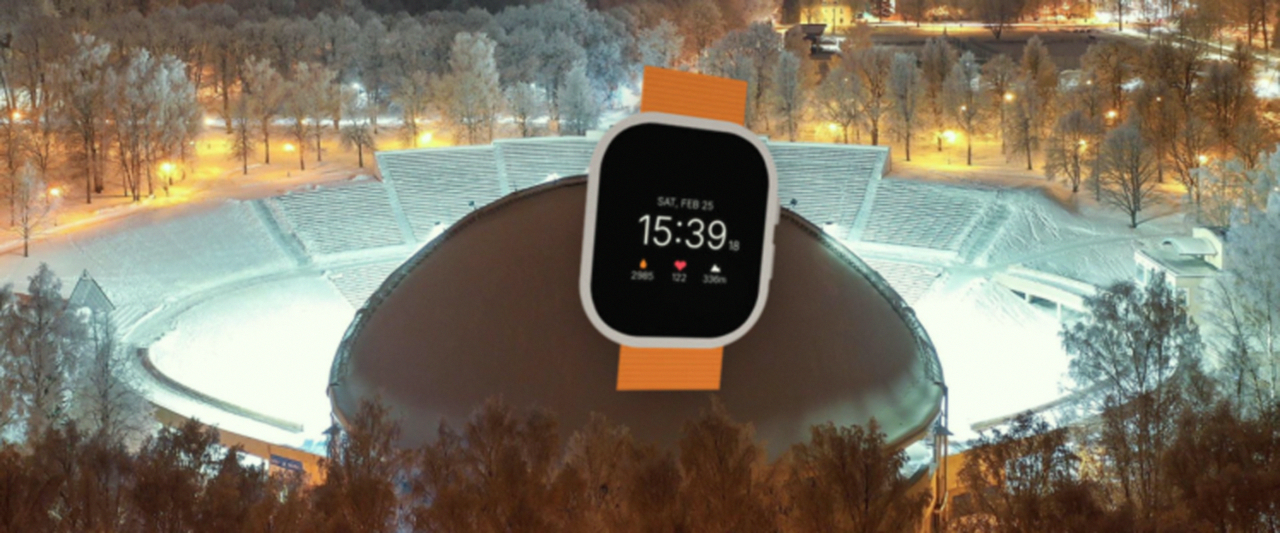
15:39
